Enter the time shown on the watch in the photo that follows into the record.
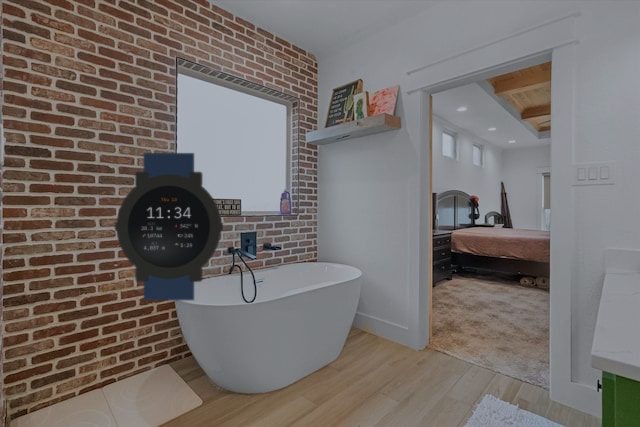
11:34
